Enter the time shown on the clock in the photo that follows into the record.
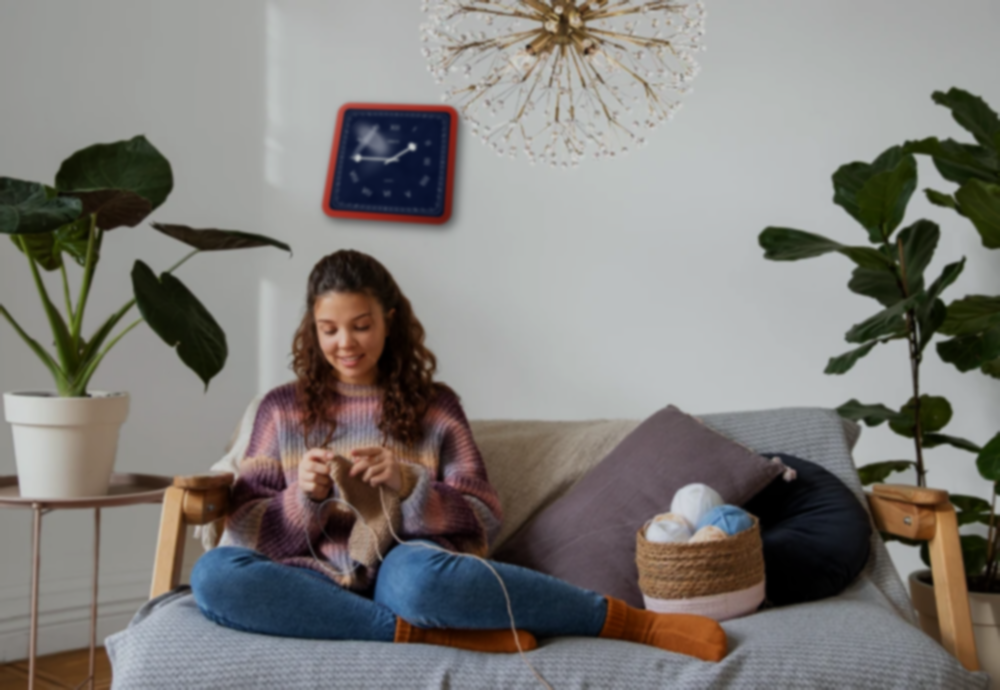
1:45
